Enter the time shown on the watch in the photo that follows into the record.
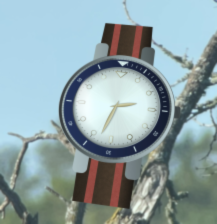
2:33
